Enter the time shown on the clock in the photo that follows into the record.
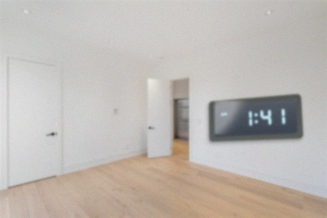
1:41
